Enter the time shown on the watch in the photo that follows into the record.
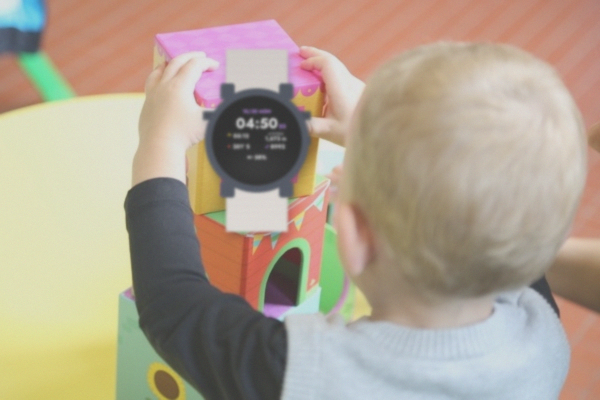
4:50
